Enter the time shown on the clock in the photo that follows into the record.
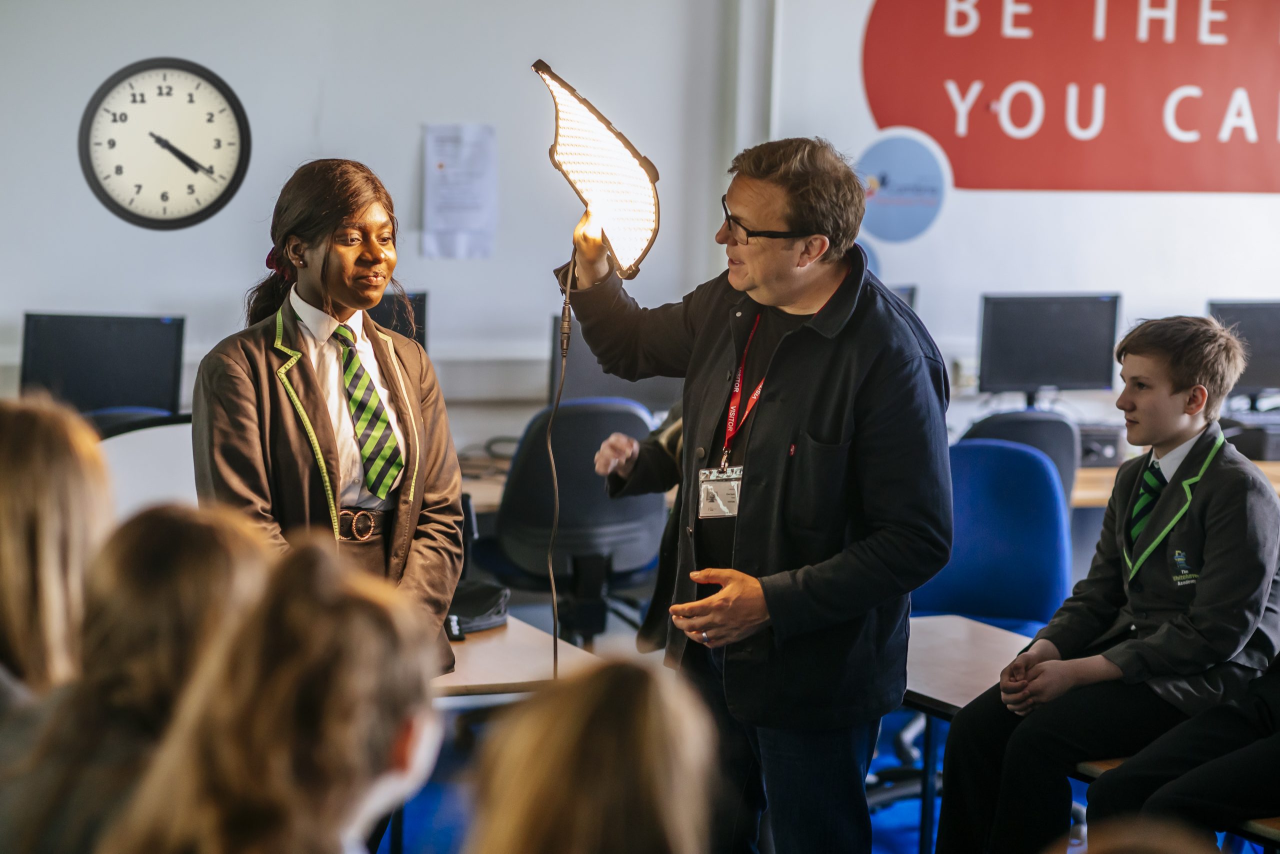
4:20:21
